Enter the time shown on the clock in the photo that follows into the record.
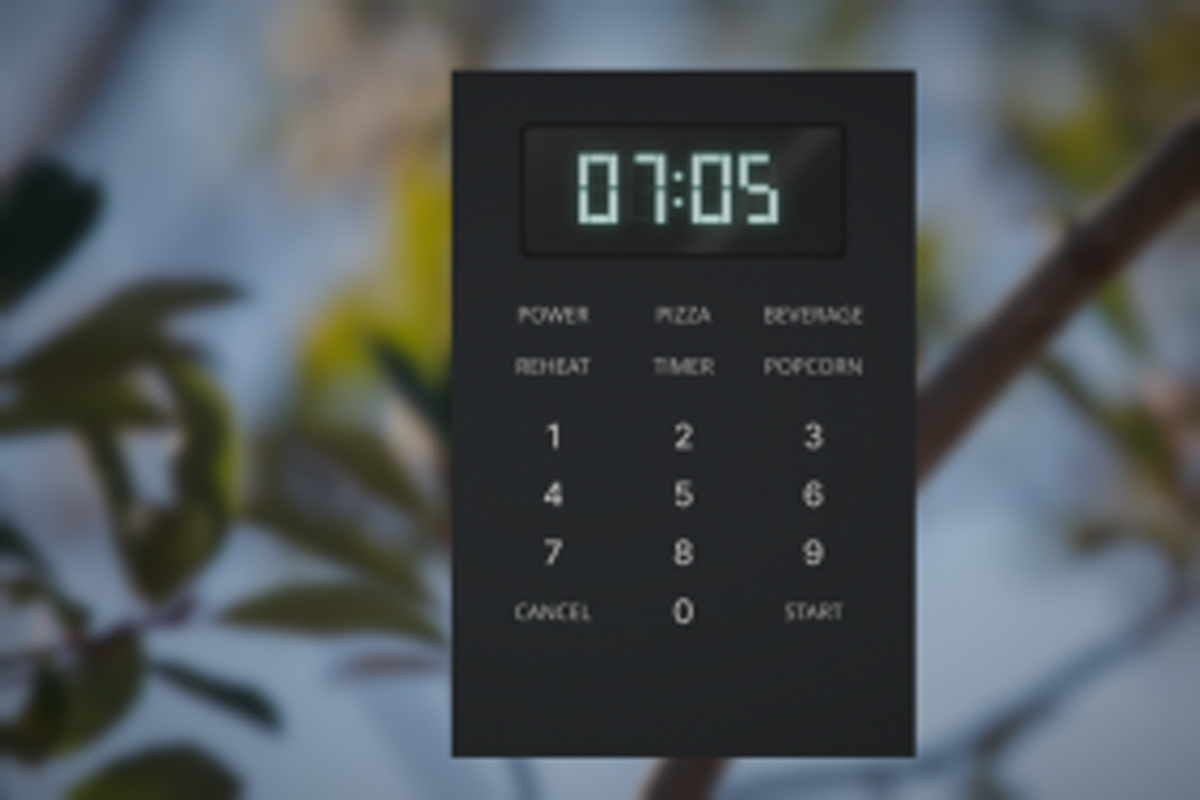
7:05
